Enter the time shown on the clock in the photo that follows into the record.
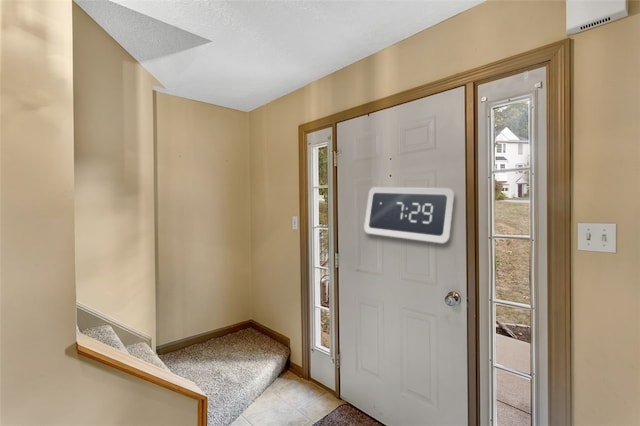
7:29
